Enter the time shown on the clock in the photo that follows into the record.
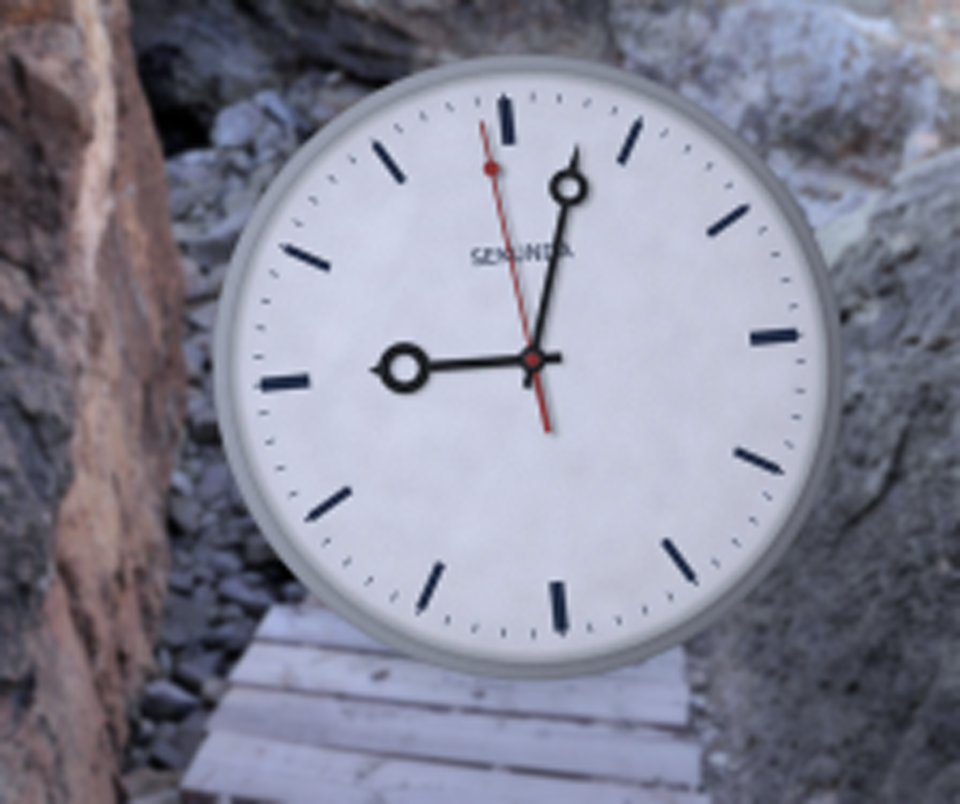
9:02:59
